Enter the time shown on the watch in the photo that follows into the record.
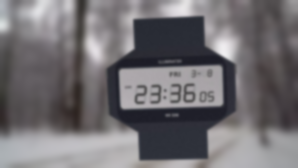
23:36
